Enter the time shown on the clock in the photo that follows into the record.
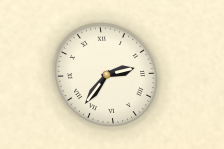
2:37
